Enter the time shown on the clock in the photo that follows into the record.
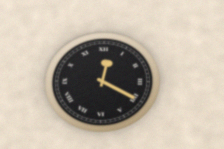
12:20
